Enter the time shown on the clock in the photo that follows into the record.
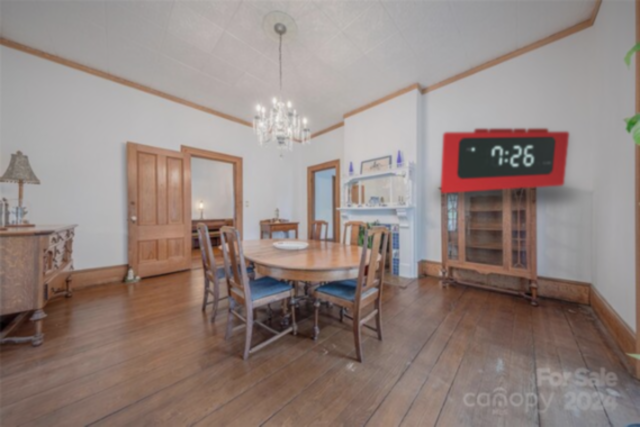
7:26
